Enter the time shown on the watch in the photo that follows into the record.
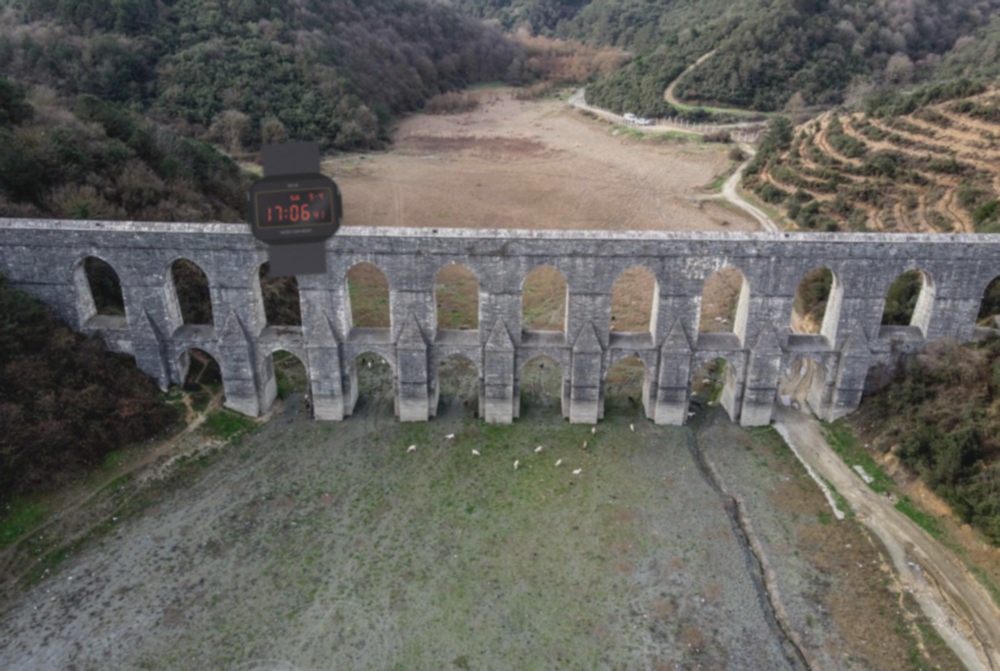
17:06
